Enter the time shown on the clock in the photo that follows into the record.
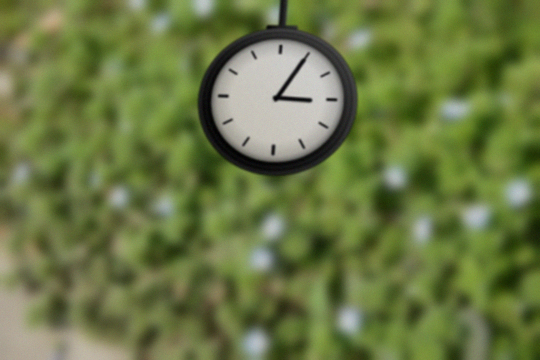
3:05
